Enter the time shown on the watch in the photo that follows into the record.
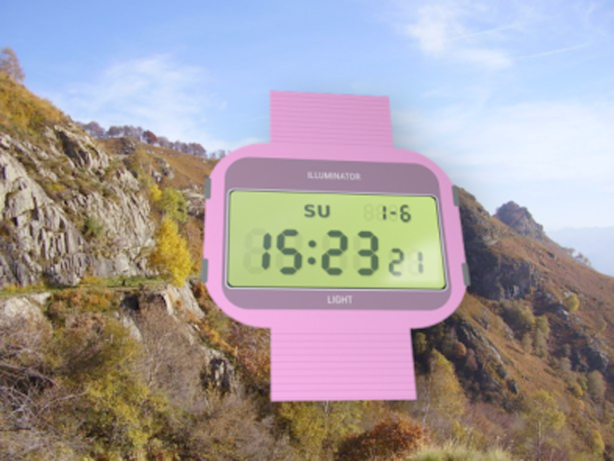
15:23:21
